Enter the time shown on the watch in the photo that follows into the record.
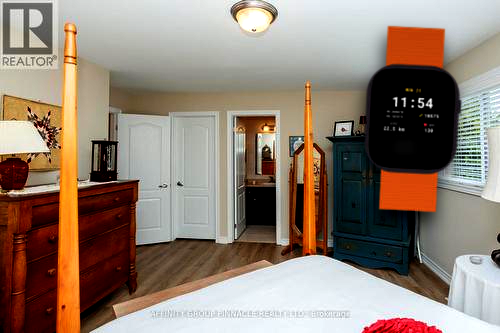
11:54
